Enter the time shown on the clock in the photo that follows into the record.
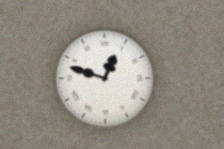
12:48
